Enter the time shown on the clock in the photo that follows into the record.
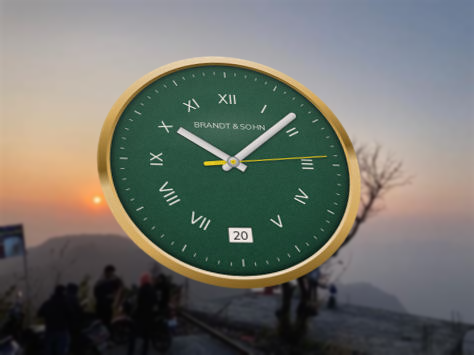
10:08:14
